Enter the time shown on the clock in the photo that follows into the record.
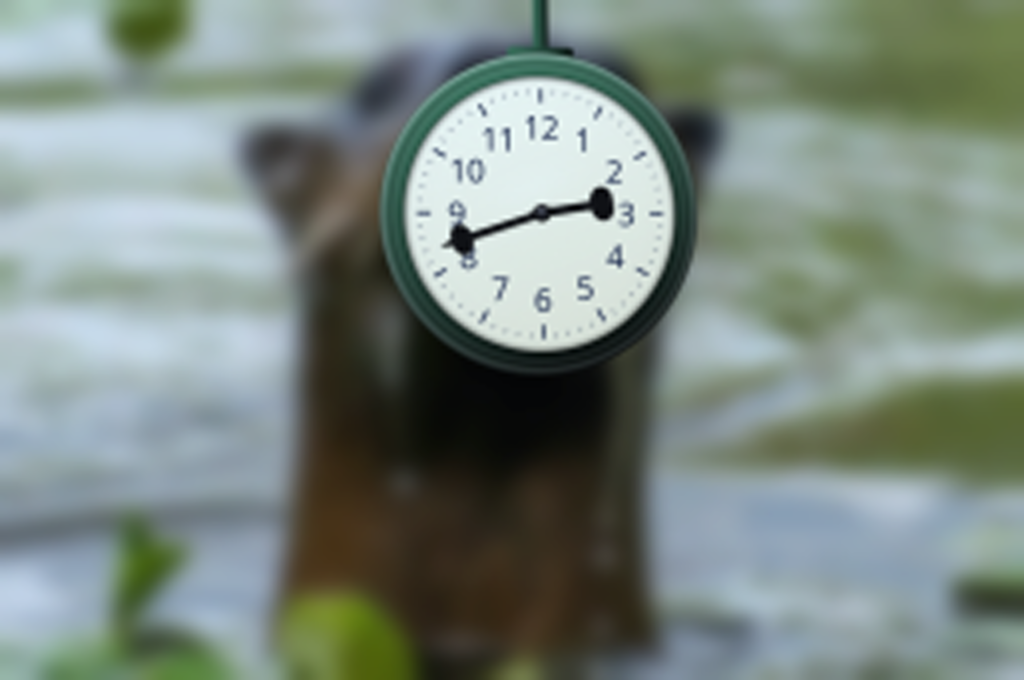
2:42
